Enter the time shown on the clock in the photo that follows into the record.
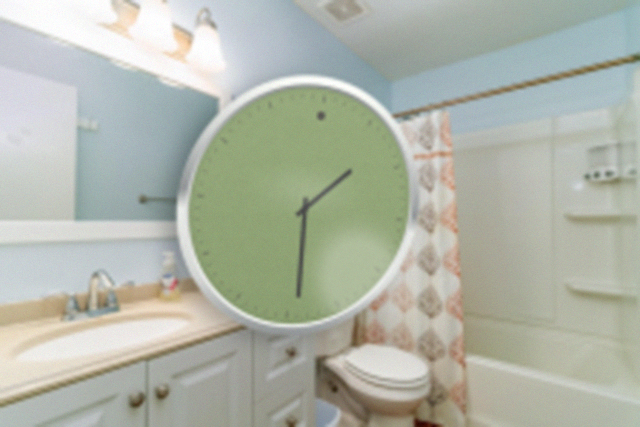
1:29
